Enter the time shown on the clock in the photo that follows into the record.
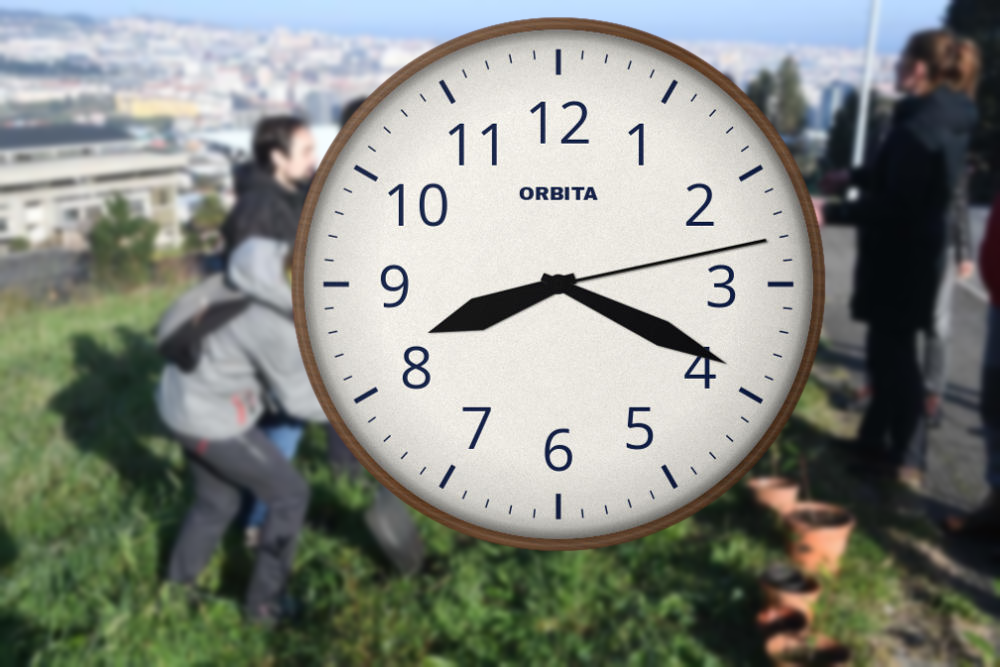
8:19:13
